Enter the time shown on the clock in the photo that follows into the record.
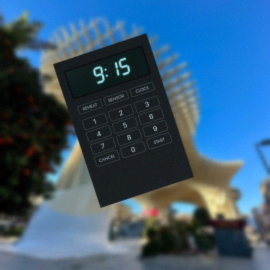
9:15
